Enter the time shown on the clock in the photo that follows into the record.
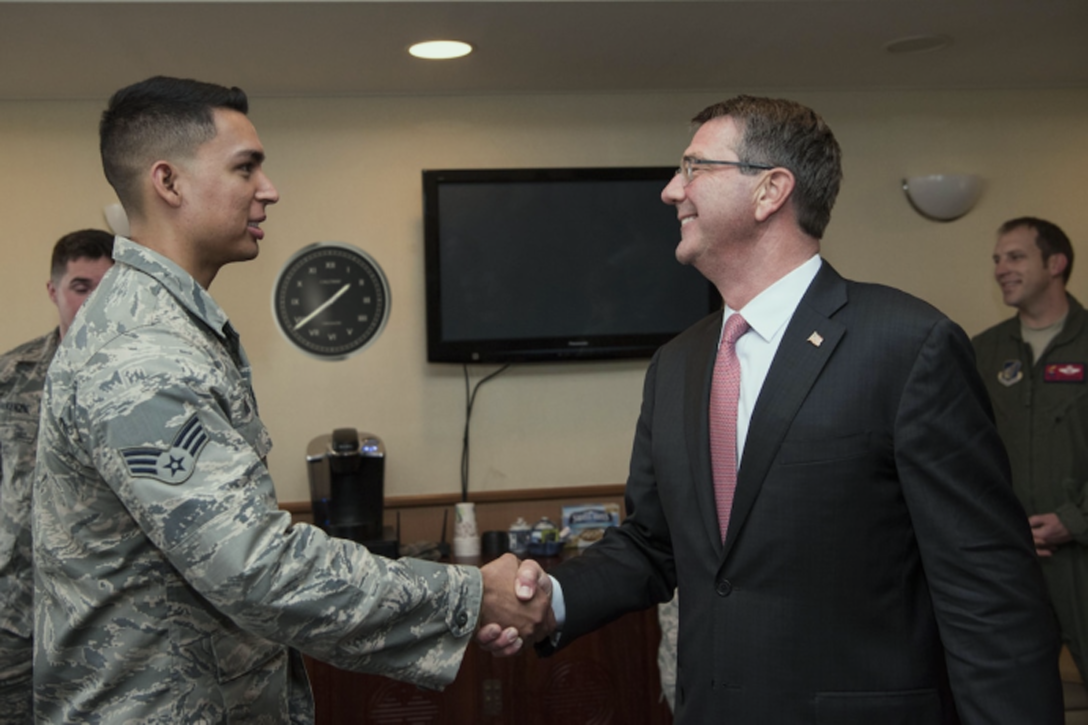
1:39
